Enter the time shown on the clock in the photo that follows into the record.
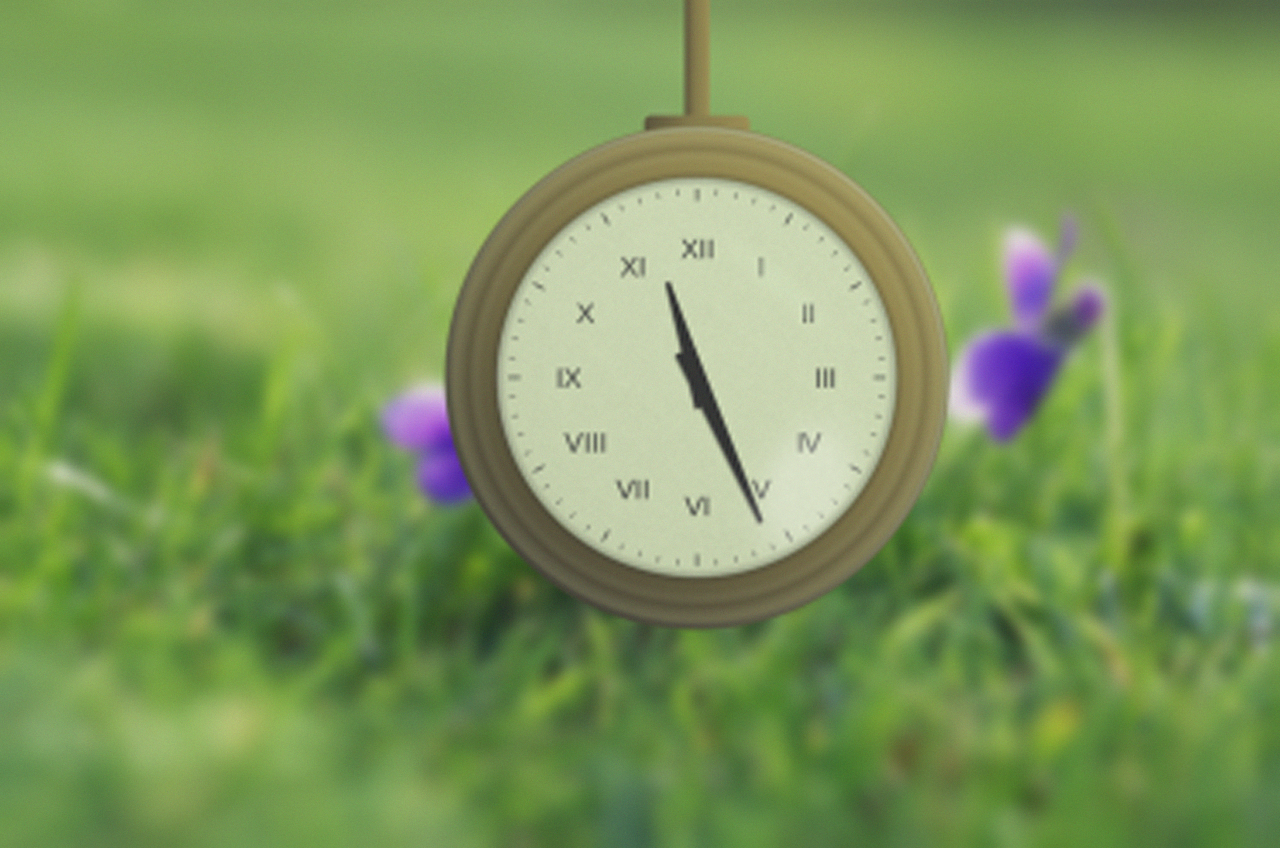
11:26
